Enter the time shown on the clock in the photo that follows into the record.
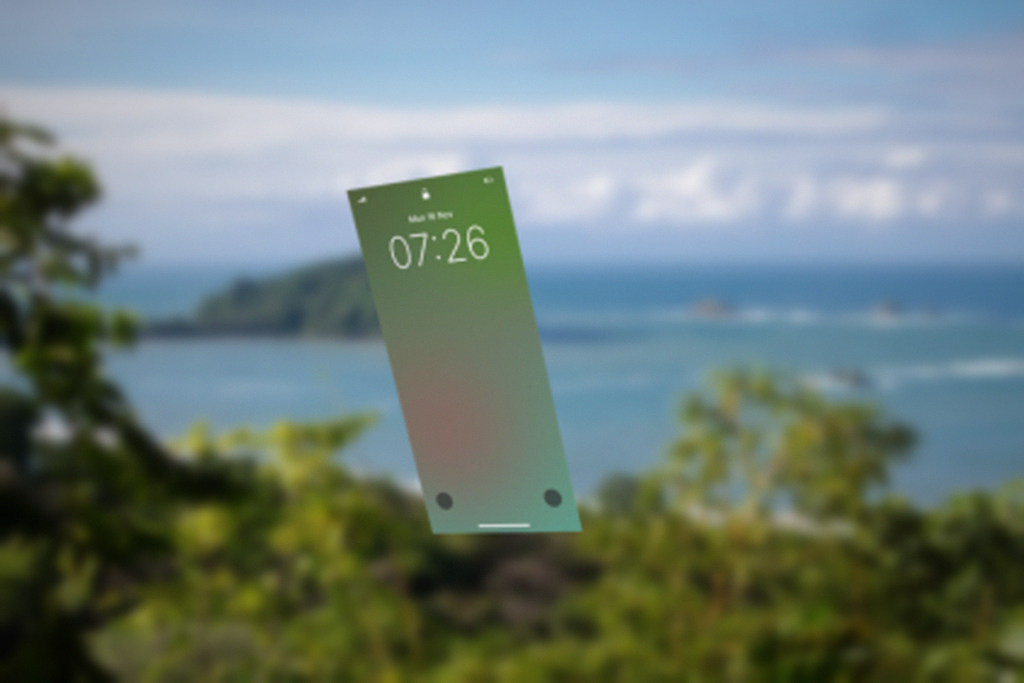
7:26
